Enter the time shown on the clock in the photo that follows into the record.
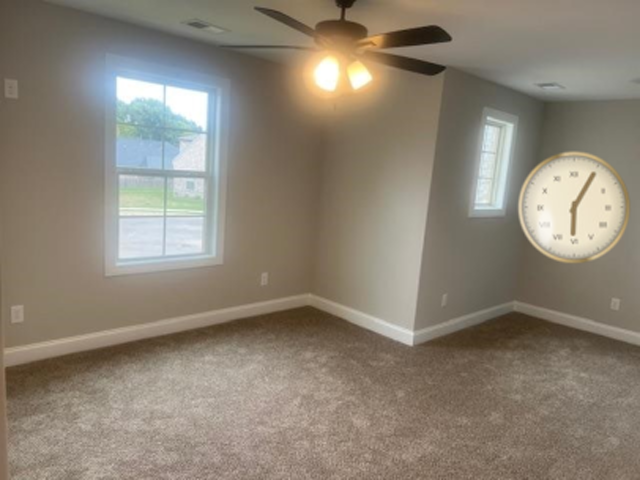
6:05
